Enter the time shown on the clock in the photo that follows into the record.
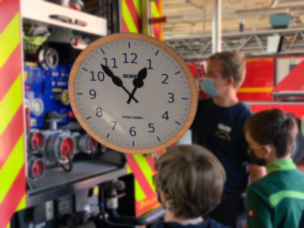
12:53
